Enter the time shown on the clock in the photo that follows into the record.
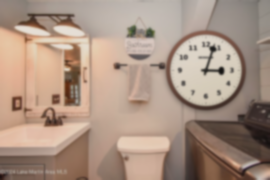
3:03
